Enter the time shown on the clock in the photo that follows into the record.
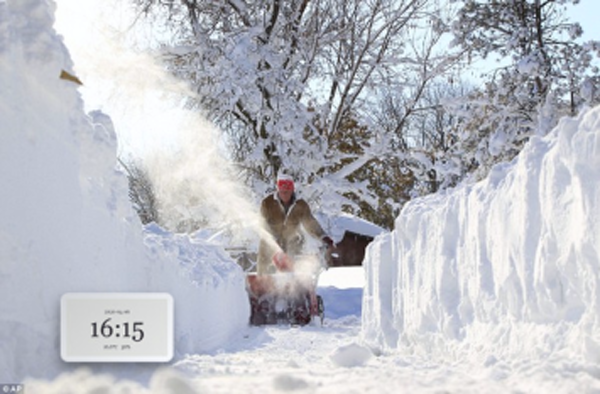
16:15
